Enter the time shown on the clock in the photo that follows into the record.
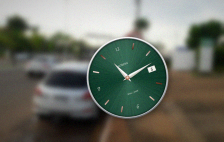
11:13
